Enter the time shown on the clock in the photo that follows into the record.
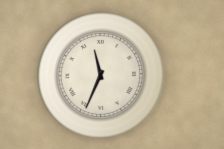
11:34
